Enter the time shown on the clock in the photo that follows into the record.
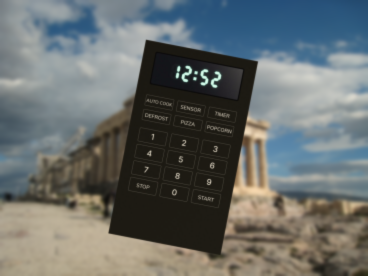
12:52
